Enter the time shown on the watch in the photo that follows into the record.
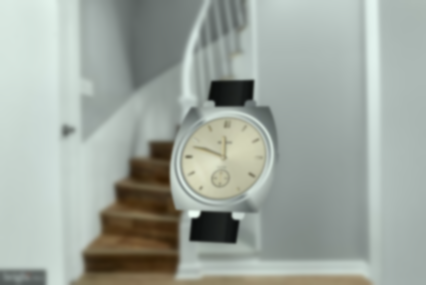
11:48
